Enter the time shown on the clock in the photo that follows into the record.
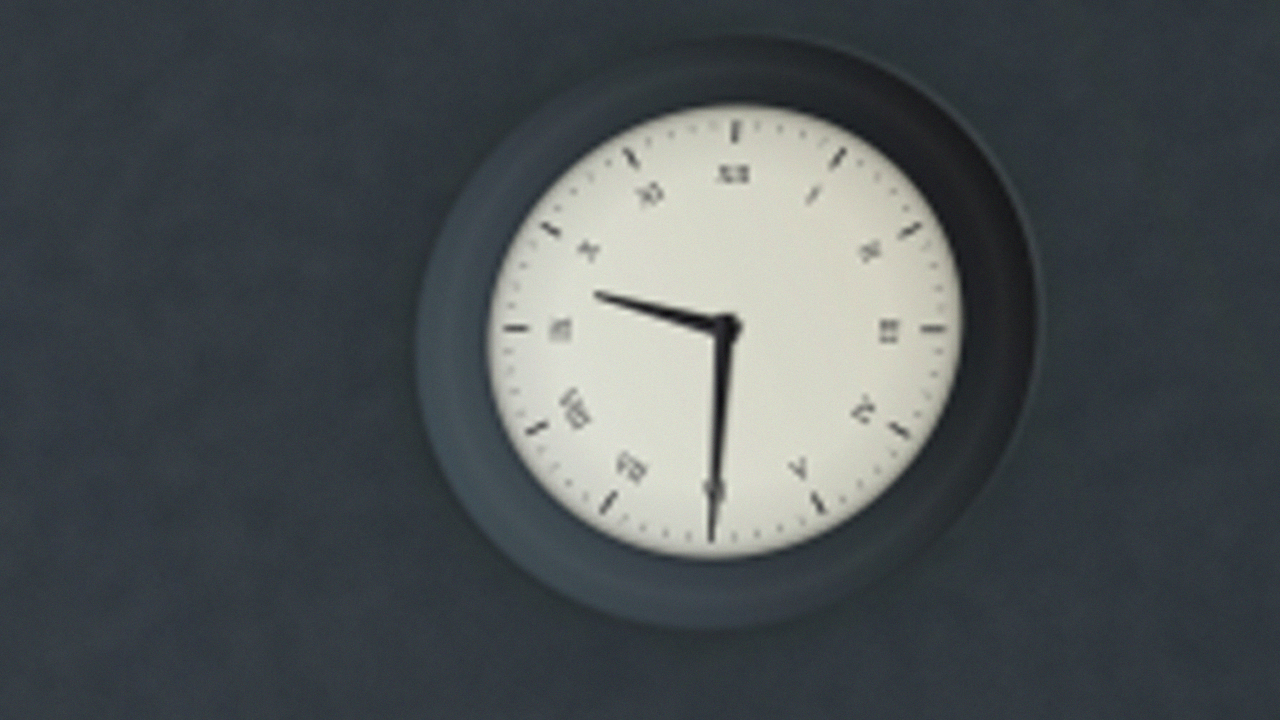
9:30
